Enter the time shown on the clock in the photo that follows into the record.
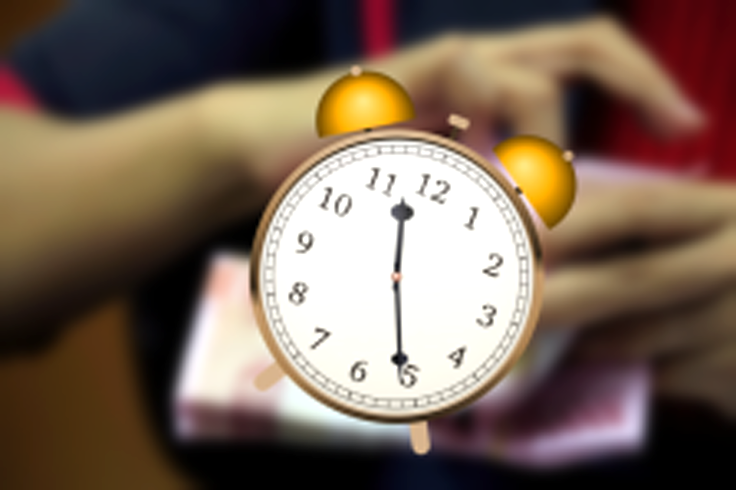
11:26
